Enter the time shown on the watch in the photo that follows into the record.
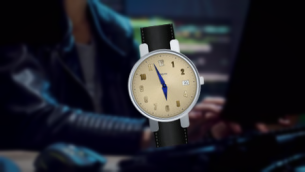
5:57
